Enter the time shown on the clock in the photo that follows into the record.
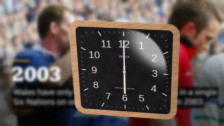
6:00
